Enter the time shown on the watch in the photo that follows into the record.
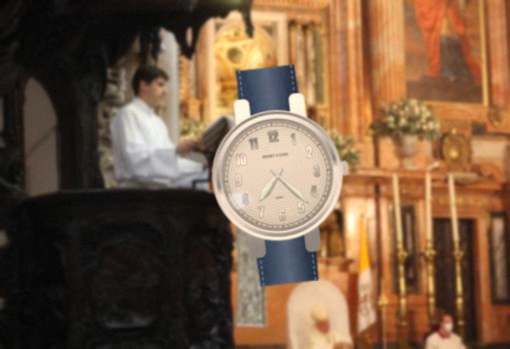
7:23
